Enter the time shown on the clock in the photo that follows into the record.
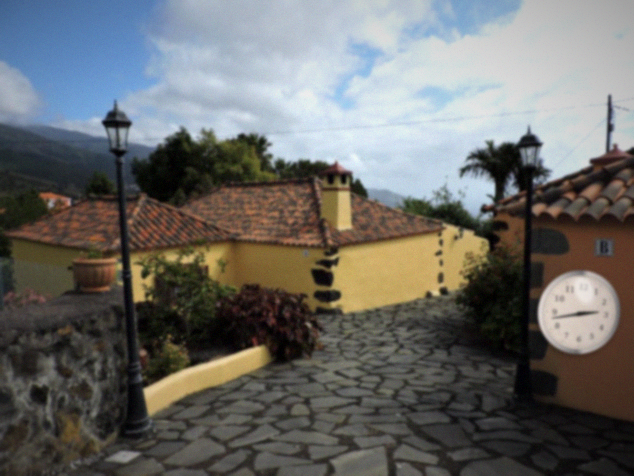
2:43
